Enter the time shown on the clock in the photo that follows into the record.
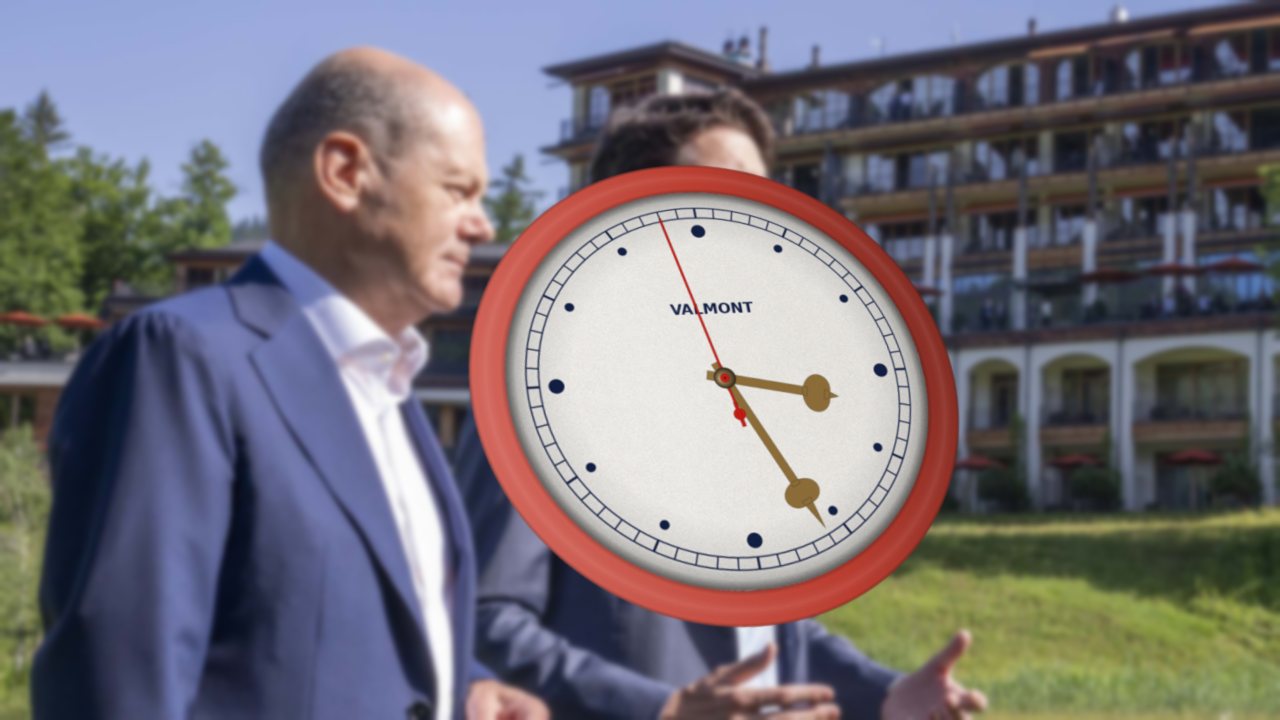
3:25:58
